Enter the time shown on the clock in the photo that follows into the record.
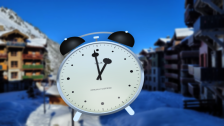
12:59
